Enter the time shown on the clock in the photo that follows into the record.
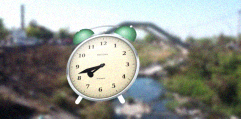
7:42
